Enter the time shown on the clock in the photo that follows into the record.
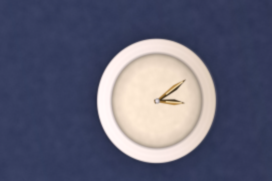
3:09
